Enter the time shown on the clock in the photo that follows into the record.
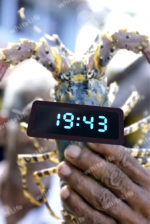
19:43
